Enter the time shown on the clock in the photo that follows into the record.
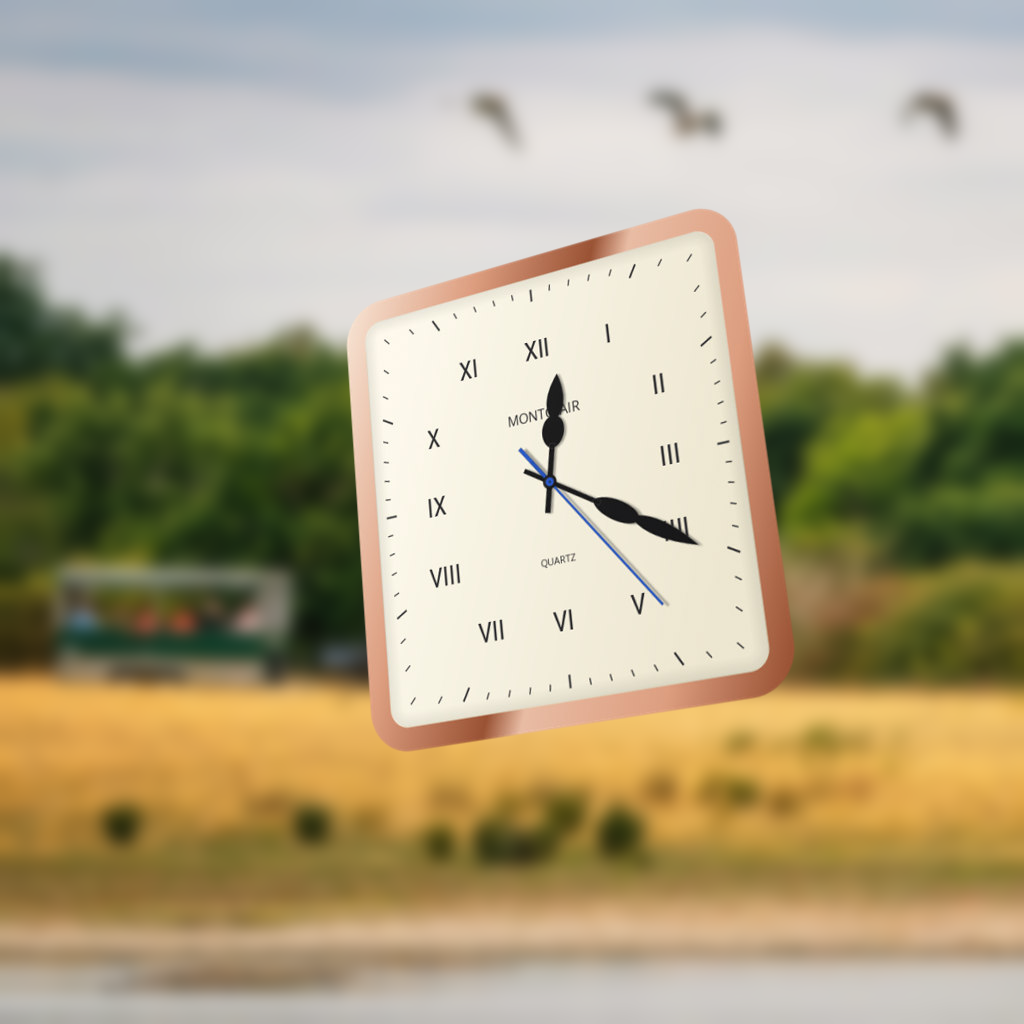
12:20:24
